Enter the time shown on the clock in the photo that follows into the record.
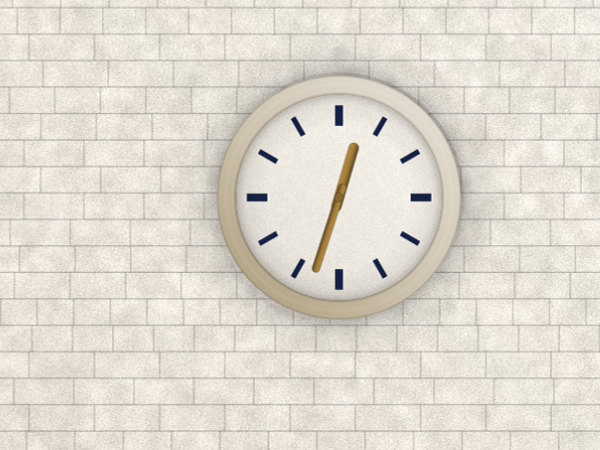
12:33
